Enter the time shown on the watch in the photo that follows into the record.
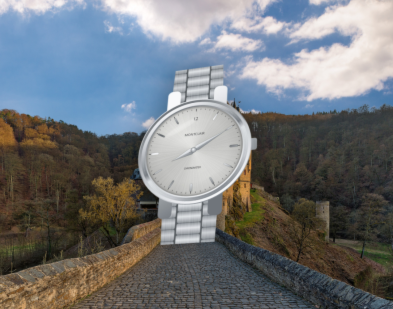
8:10
